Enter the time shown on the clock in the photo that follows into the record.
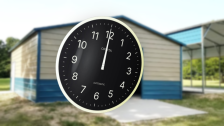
12:00
